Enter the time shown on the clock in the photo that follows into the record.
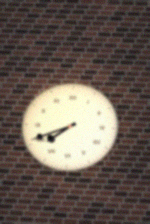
7:41
